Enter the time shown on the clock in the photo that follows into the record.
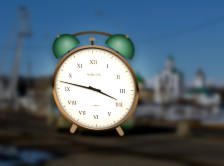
3:47
